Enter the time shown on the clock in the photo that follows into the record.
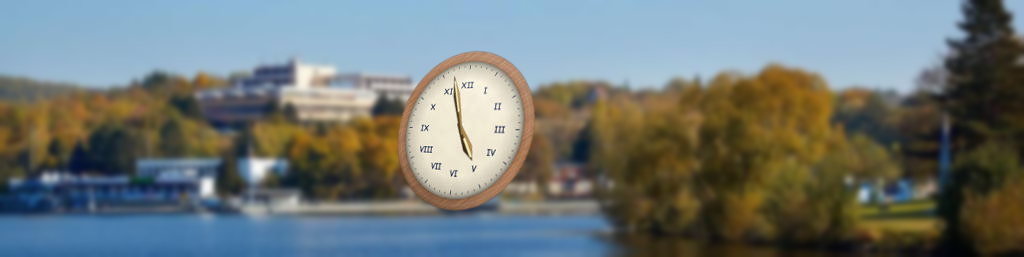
4:57
